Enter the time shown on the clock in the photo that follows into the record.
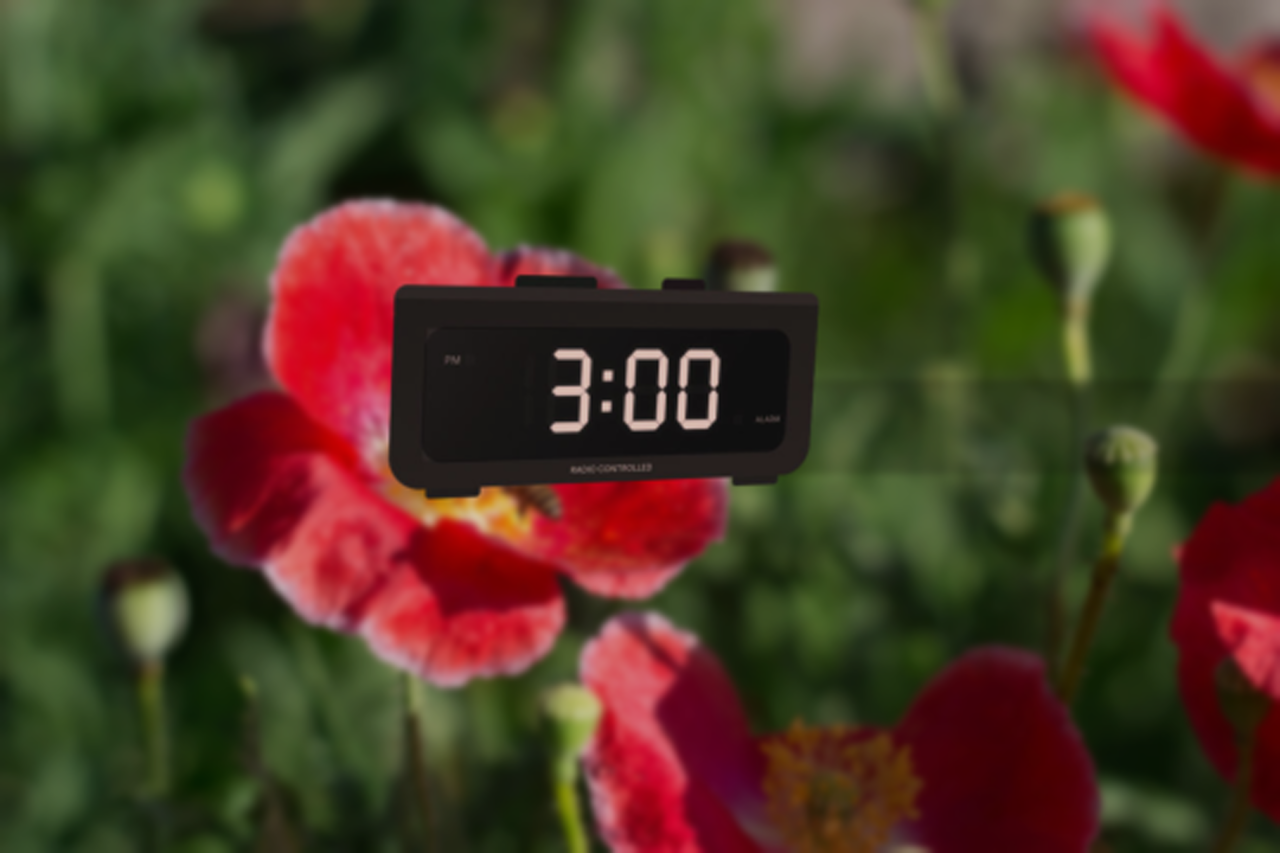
3:00
